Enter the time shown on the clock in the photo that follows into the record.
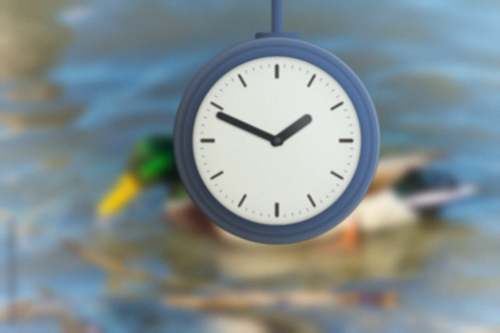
1:49
